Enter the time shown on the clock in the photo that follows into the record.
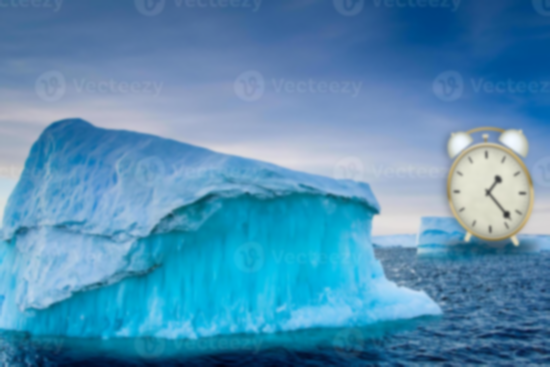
1:23
